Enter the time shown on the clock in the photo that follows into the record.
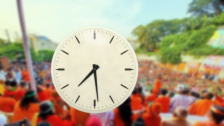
7:29
